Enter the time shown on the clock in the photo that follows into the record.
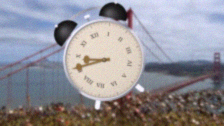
9:46
